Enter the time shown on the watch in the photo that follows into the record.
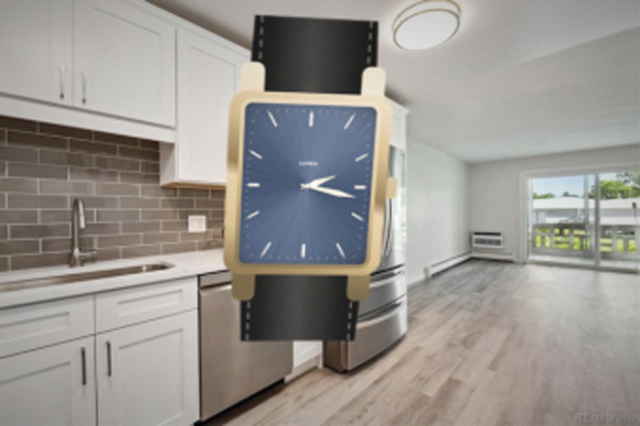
2:17
